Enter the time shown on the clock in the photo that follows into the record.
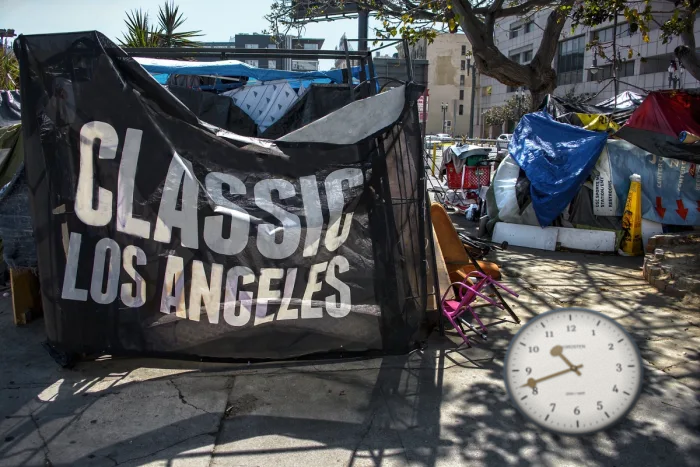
10:42
